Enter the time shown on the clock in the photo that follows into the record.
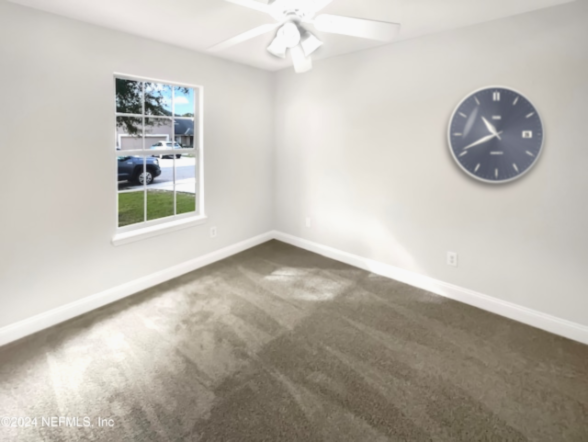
10:41
